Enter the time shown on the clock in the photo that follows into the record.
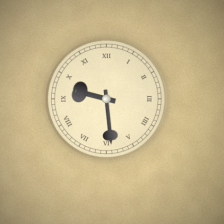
9:29
